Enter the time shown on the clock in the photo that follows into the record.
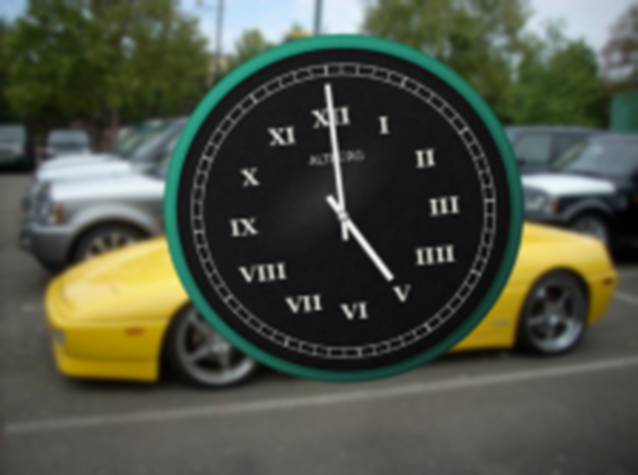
5:00
